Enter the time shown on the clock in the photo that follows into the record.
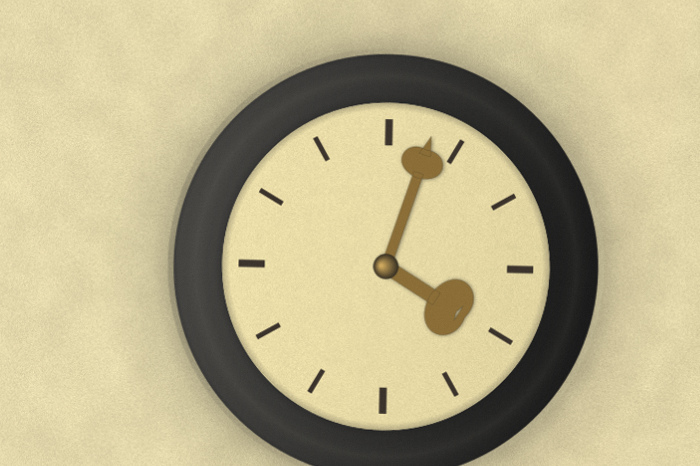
4:03
